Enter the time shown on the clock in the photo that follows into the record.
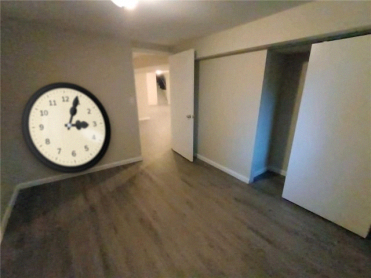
3:04
